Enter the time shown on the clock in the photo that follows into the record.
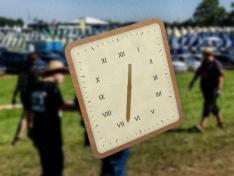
12:33
